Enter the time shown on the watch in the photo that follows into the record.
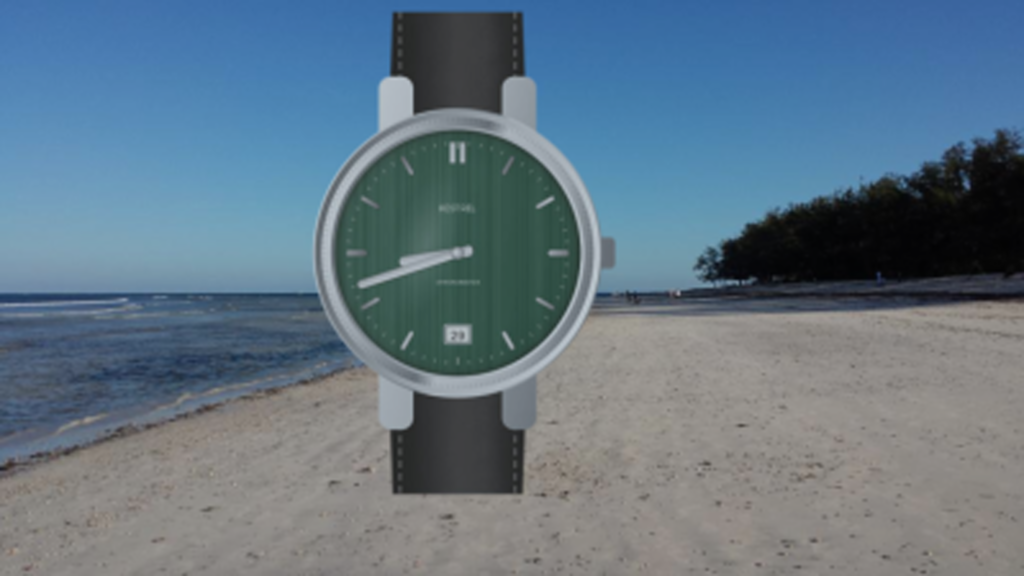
8:42
